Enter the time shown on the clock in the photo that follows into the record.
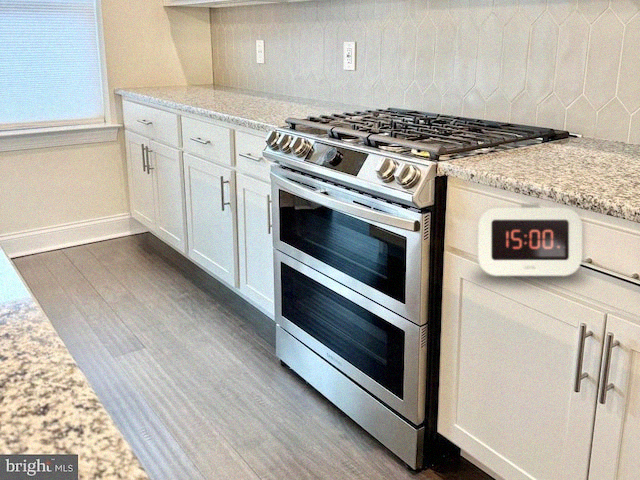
15:00
